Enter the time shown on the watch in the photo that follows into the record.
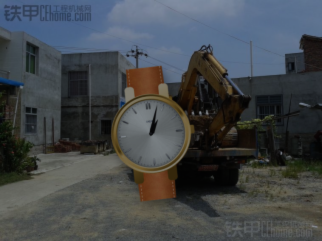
1:03
